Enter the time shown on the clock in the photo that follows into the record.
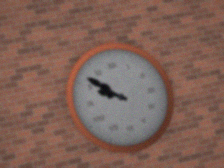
9:52
